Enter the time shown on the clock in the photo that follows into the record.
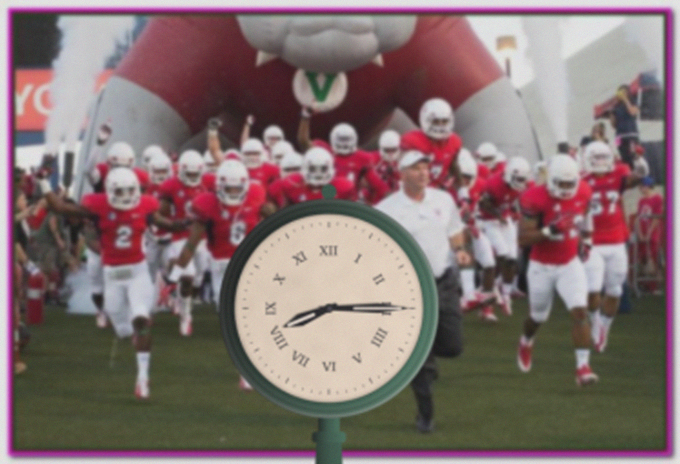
8:15
